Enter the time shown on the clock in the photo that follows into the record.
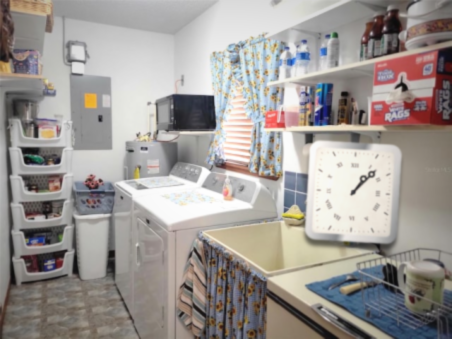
1:07
